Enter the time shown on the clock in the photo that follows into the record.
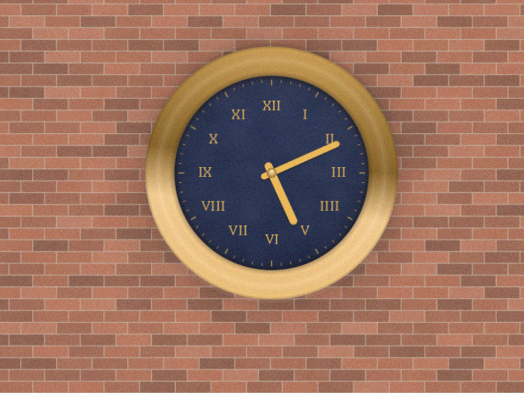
5:11
